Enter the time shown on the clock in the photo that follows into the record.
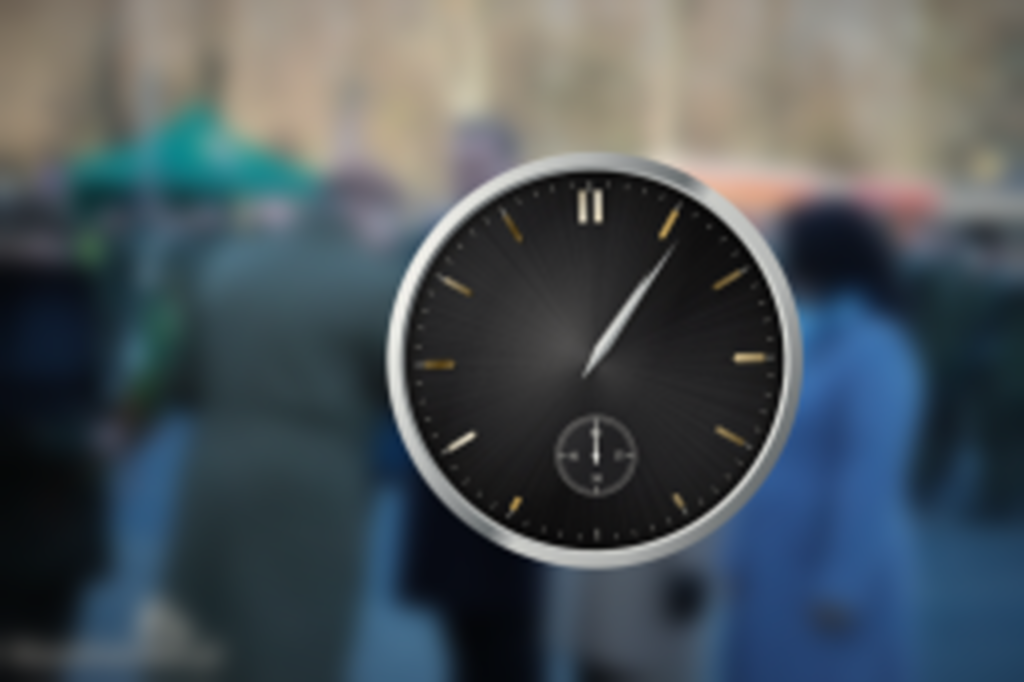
1:06
